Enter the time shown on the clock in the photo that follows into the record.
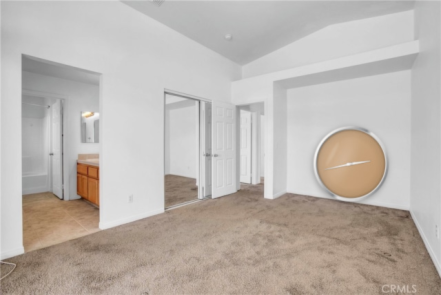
2:43
